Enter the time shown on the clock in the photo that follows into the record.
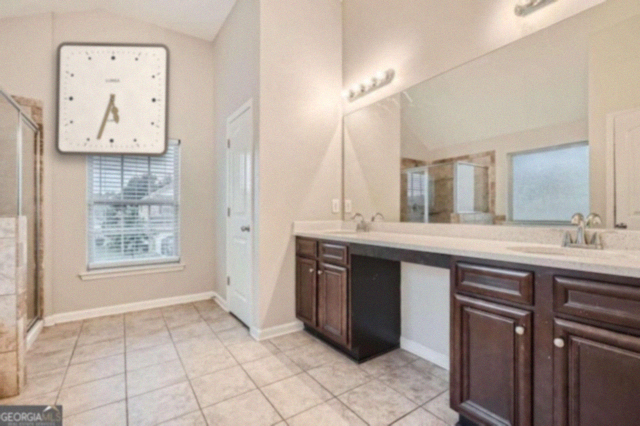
5:33
